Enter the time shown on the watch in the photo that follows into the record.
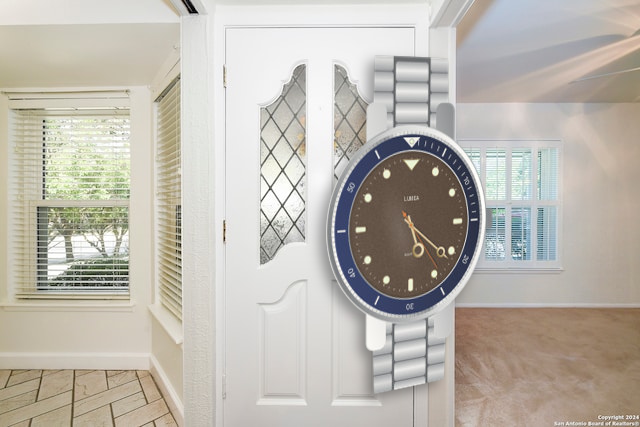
5:21:24
